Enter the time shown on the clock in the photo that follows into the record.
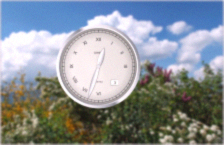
12:33
